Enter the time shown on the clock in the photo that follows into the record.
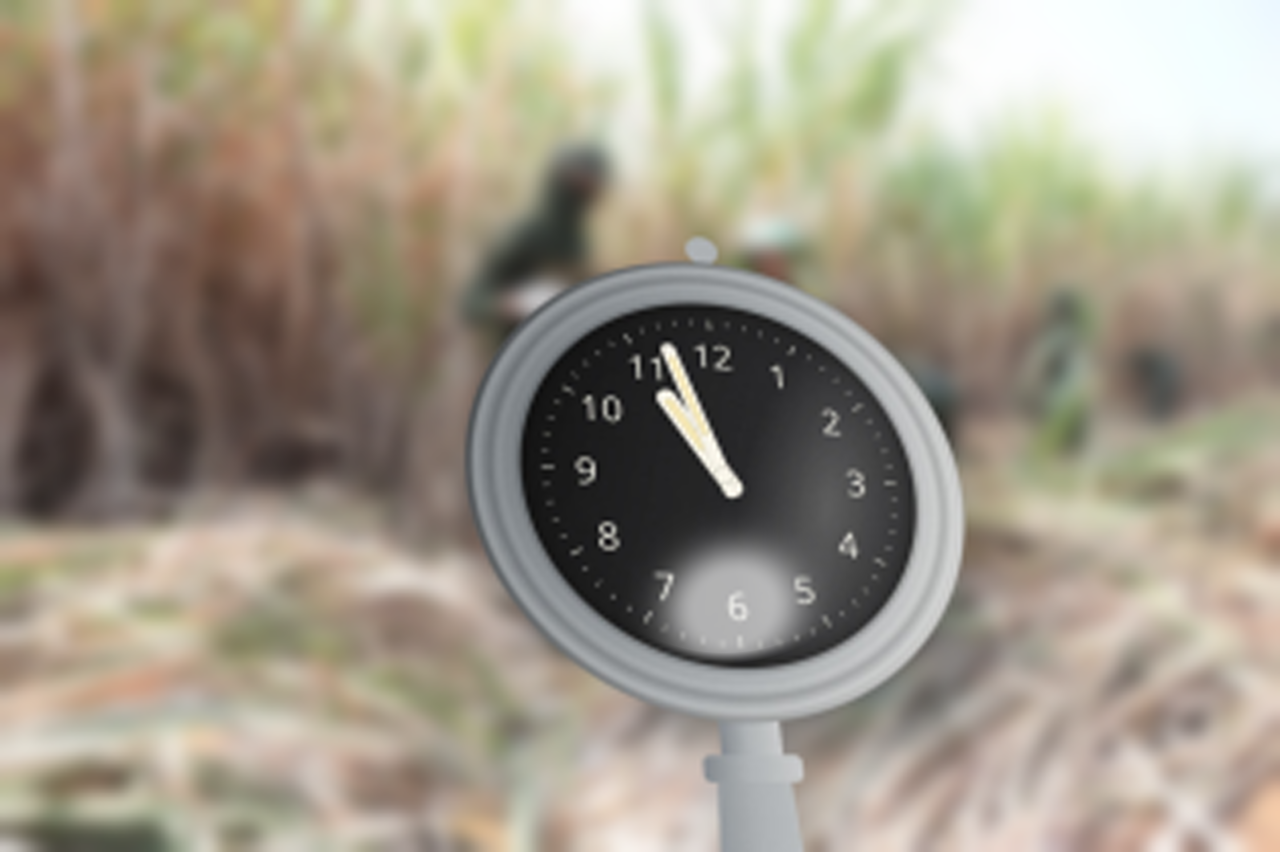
10:57
